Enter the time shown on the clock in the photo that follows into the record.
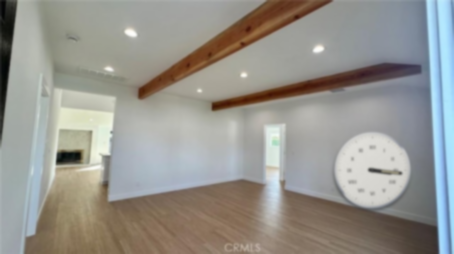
3:16
